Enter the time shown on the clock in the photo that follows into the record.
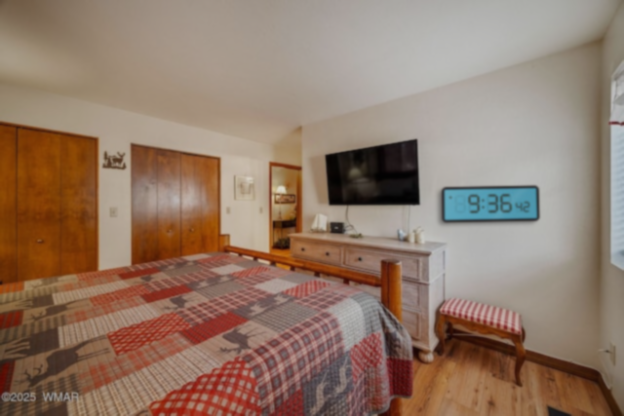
9:36
